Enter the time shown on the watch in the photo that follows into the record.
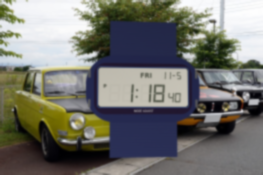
1:18
